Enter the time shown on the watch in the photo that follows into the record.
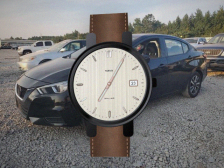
7:05
